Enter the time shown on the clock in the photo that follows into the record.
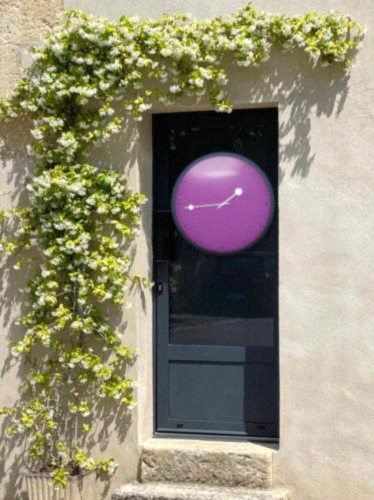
1:44
